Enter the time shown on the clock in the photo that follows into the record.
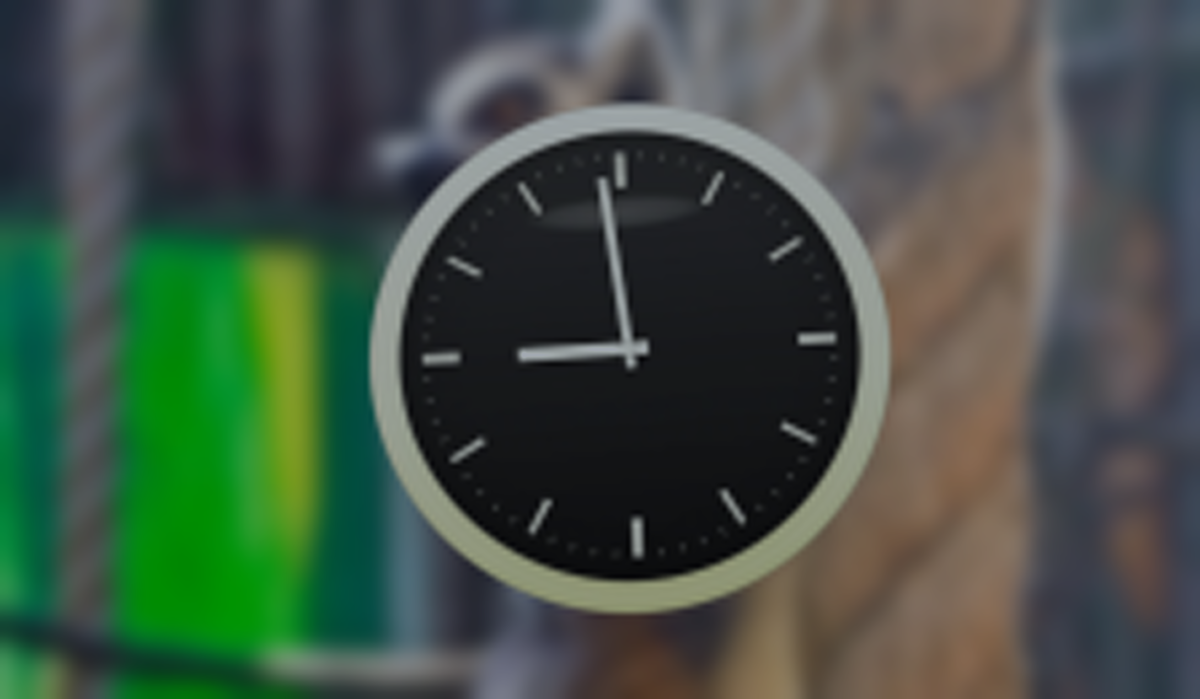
8:59
